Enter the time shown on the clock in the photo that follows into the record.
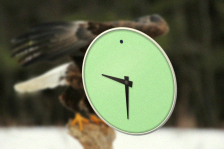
9:31
